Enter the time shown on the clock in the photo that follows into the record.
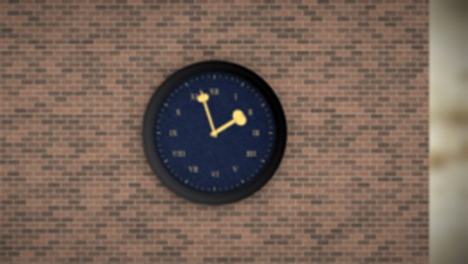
1:57
